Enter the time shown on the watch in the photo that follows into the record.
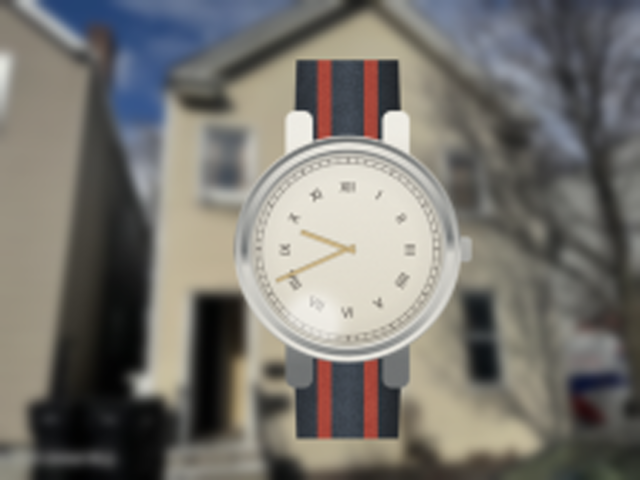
9:41
